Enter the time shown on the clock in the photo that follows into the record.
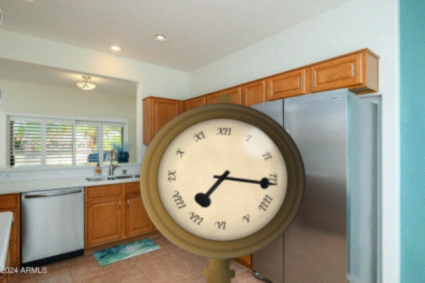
7:16
